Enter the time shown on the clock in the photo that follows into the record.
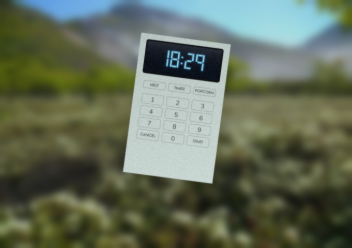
18:29
